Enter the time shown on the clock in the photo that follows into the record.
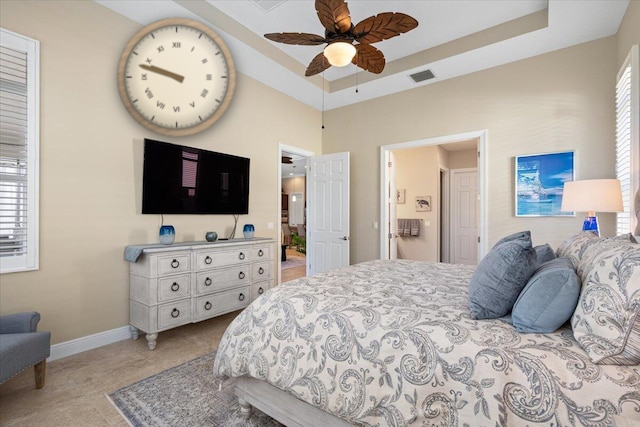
9:48
